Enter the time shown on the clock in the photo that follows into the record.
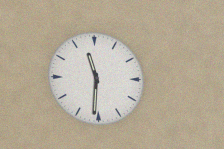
11:31
